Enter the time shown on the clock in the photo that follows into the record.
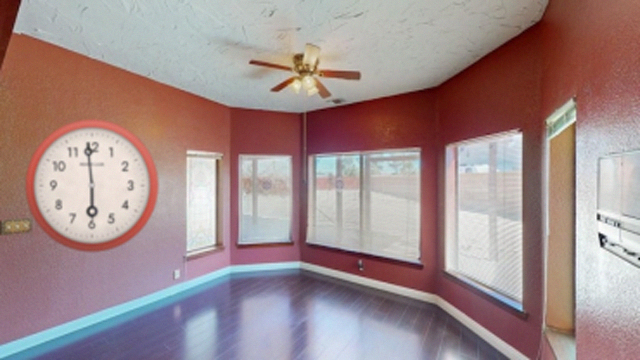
5:59
